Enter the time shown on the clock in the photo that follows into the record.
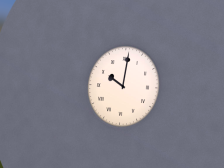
10:01
